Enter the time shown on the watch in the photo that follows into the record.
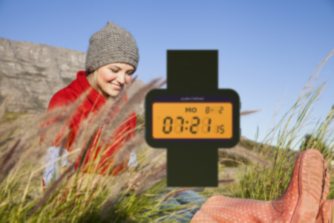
7:21
